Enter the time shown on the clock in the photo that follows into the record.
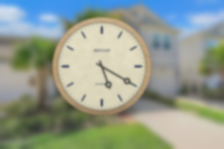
5:20
